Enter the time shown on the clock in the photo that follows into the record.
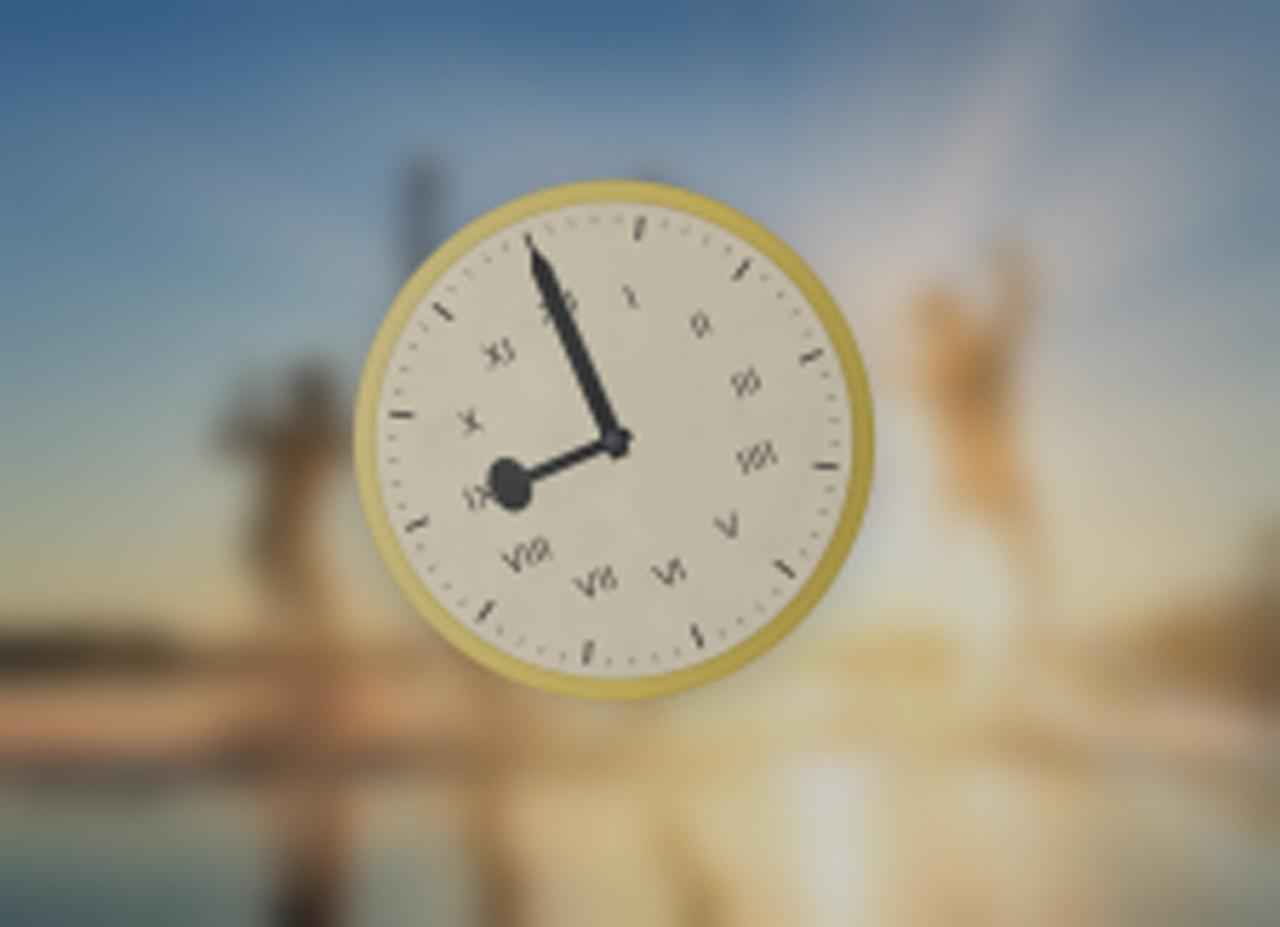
9:00
